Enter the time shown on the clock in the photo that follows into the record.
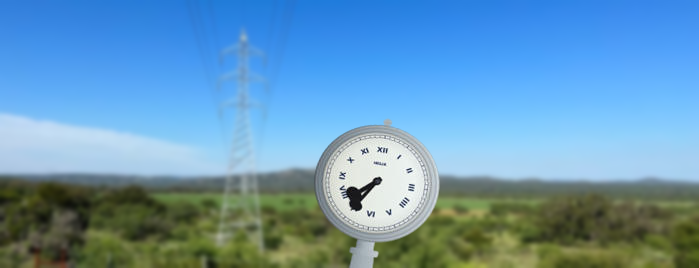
7:35
